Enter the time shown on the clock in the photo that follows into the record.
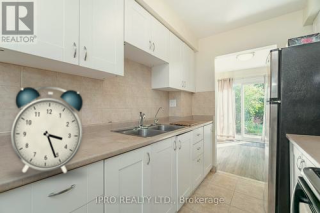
3:26
